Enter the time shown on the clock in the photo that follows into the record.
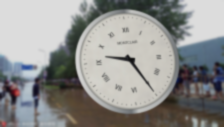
9:25
